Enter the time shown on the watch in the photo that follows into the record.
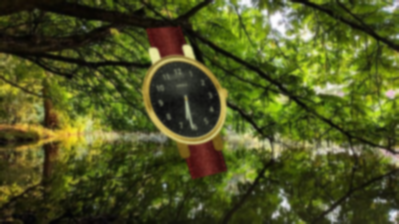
6:31
